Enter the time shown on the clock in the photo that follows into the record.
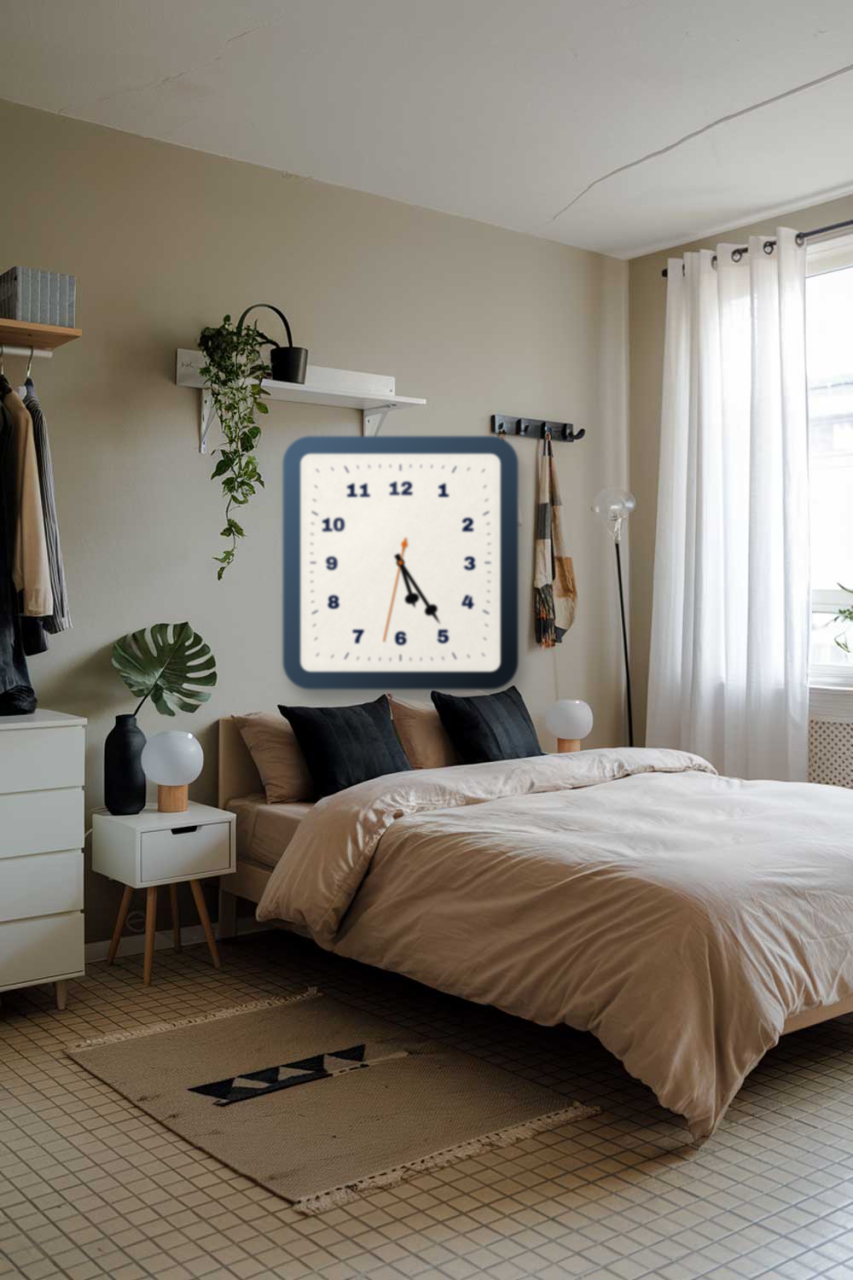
5:24:32
